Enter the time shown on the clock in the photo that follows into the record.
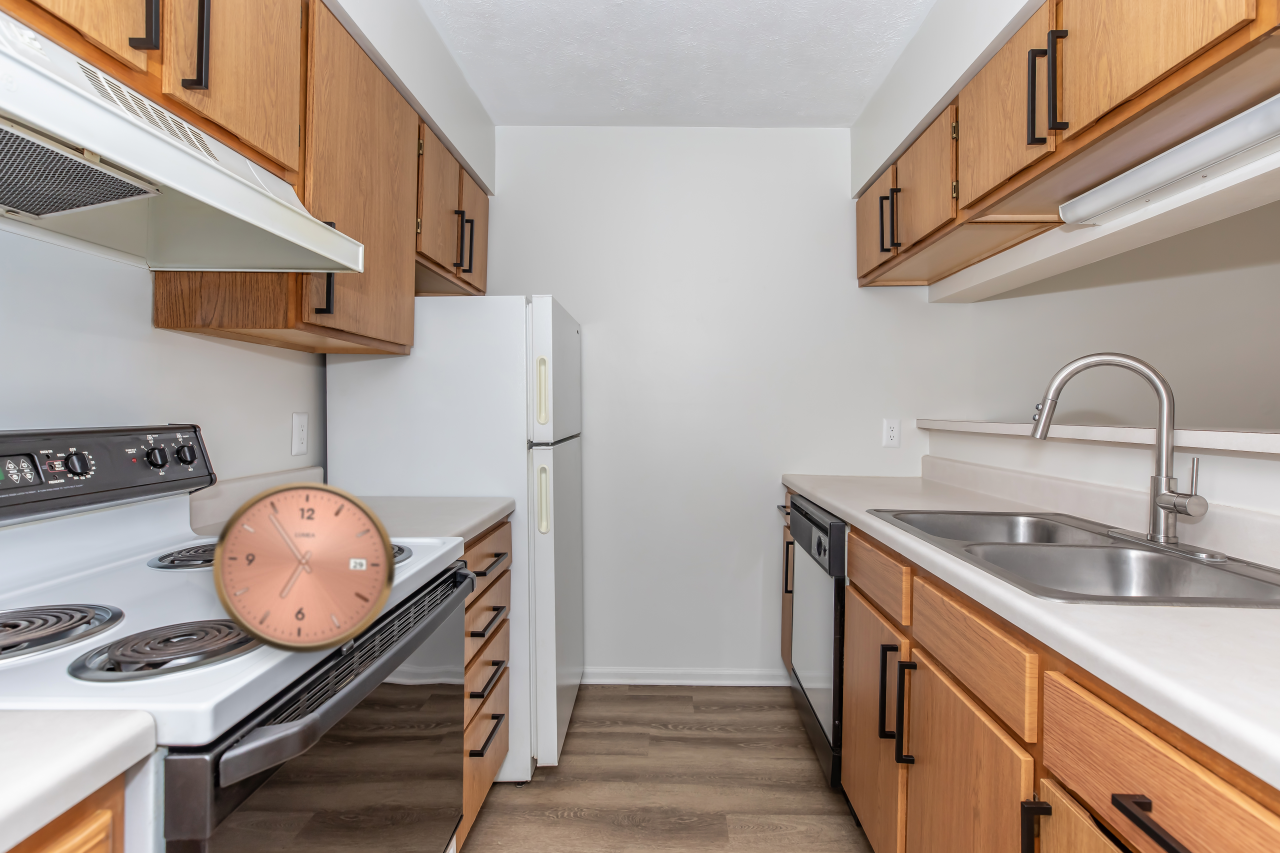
6:54
